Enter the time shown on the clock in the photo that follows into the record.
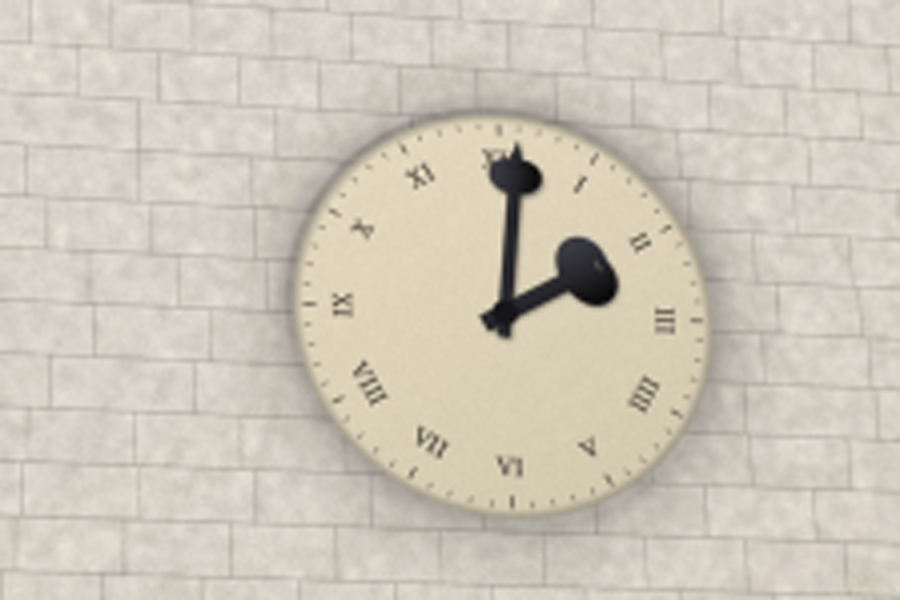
2:01
